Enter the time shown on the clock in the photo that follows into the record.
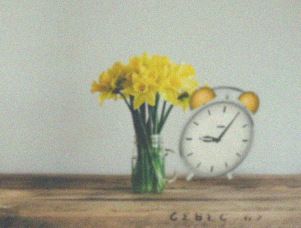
9:05
